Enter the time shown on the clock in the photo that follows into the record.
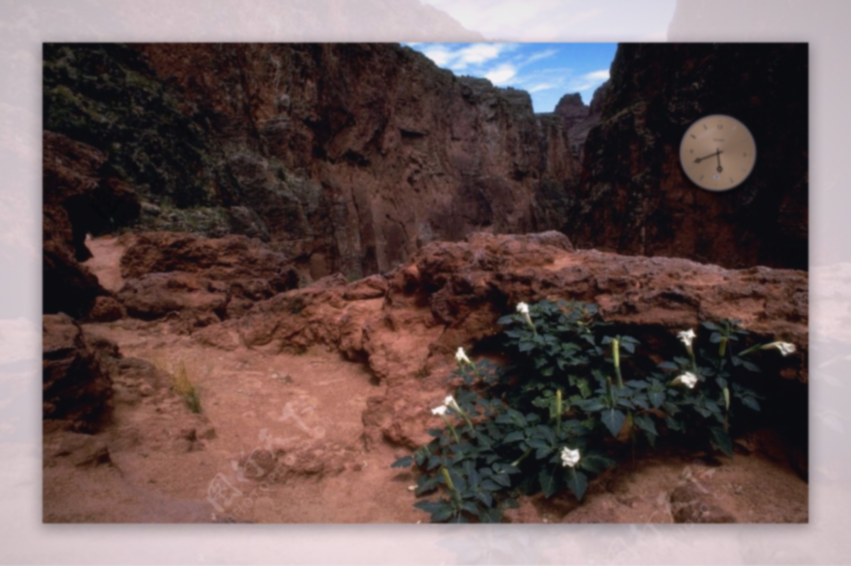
5:41
